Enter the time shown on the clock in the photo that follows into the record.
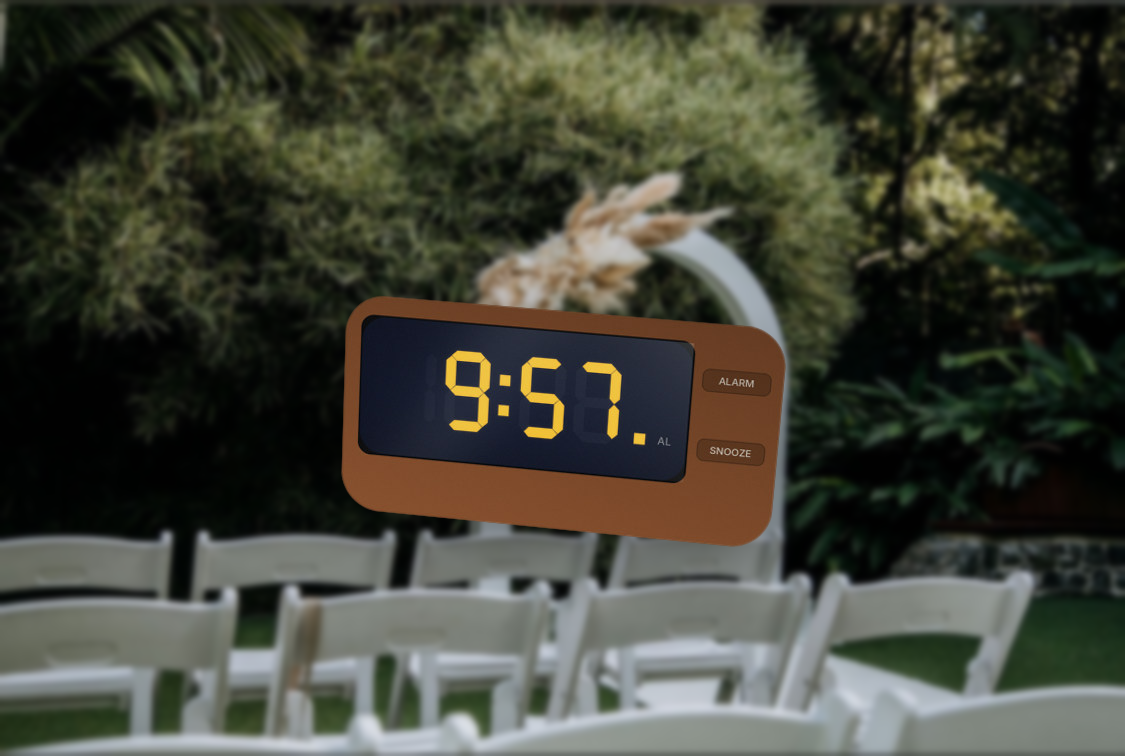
9:57
